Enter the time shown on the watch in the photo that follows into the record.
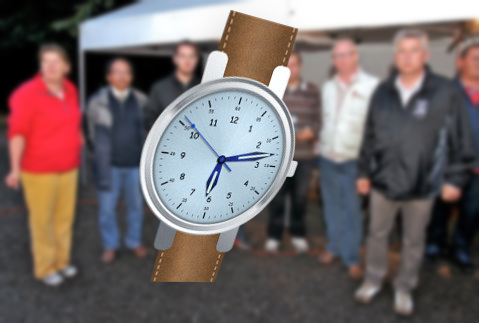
6:12:51
